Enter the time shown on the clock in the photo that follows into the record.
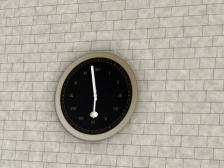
5:58
